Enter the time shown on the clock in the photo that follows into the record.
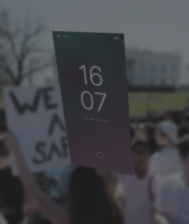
16:07
